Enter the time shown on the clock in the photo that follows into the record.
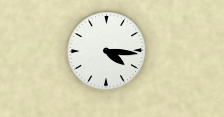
4:16
